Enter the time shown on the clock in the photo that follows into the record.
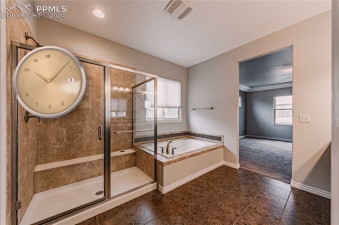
10:08
